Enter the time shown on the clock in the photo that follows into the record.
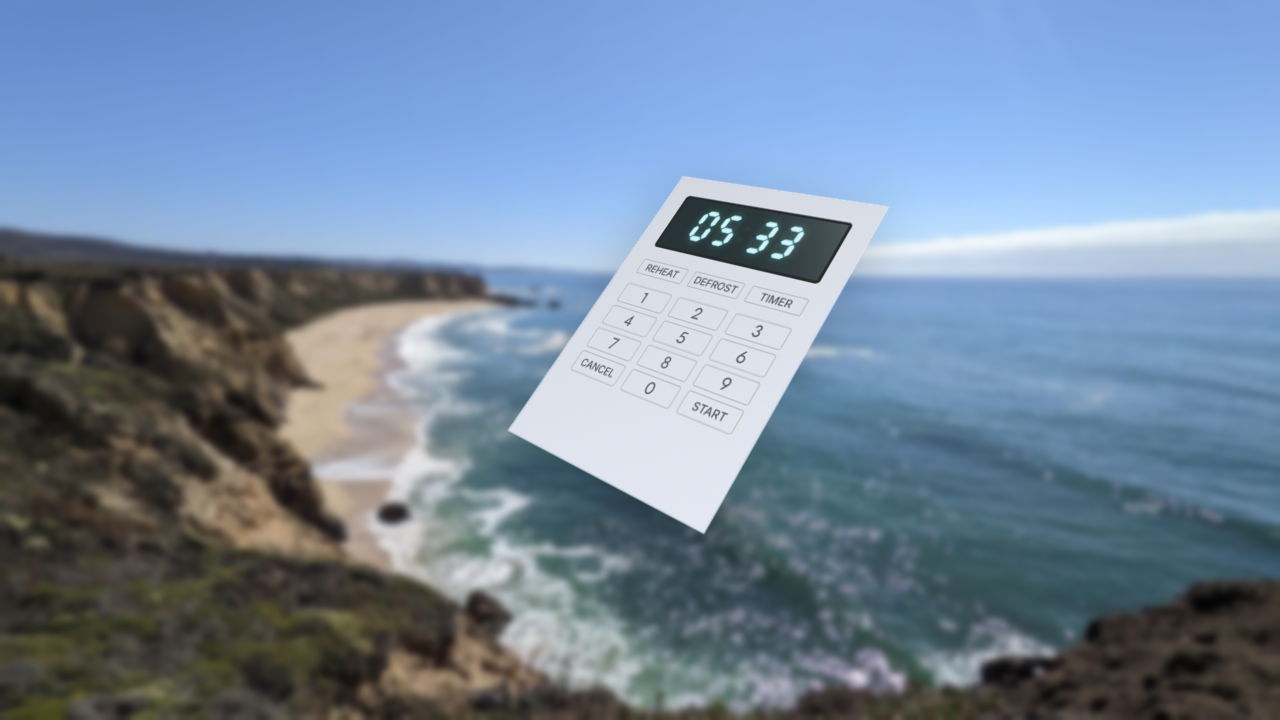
5:33
